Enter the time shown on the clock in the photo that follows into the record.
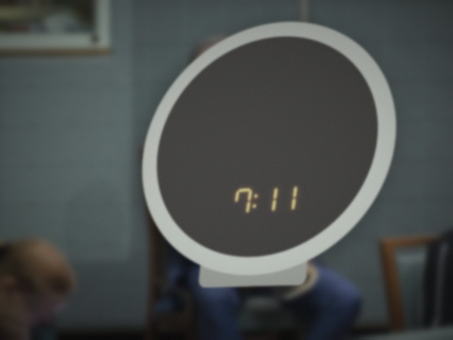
7:11
